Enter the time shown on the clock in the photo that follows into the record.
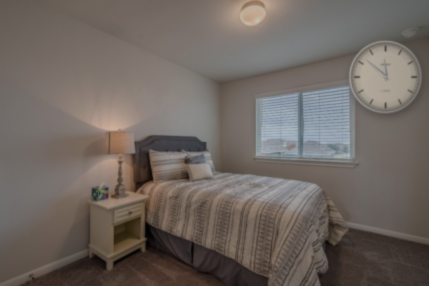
11:52
